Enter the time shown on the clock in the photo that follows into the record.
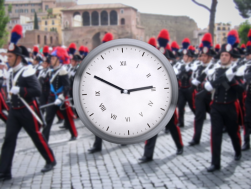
2:50
